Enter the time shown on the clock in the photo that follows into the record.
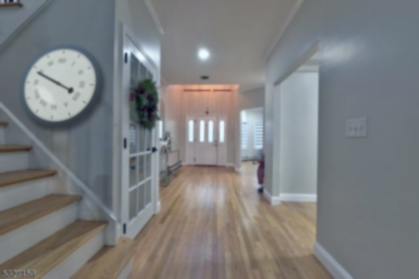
3:49
